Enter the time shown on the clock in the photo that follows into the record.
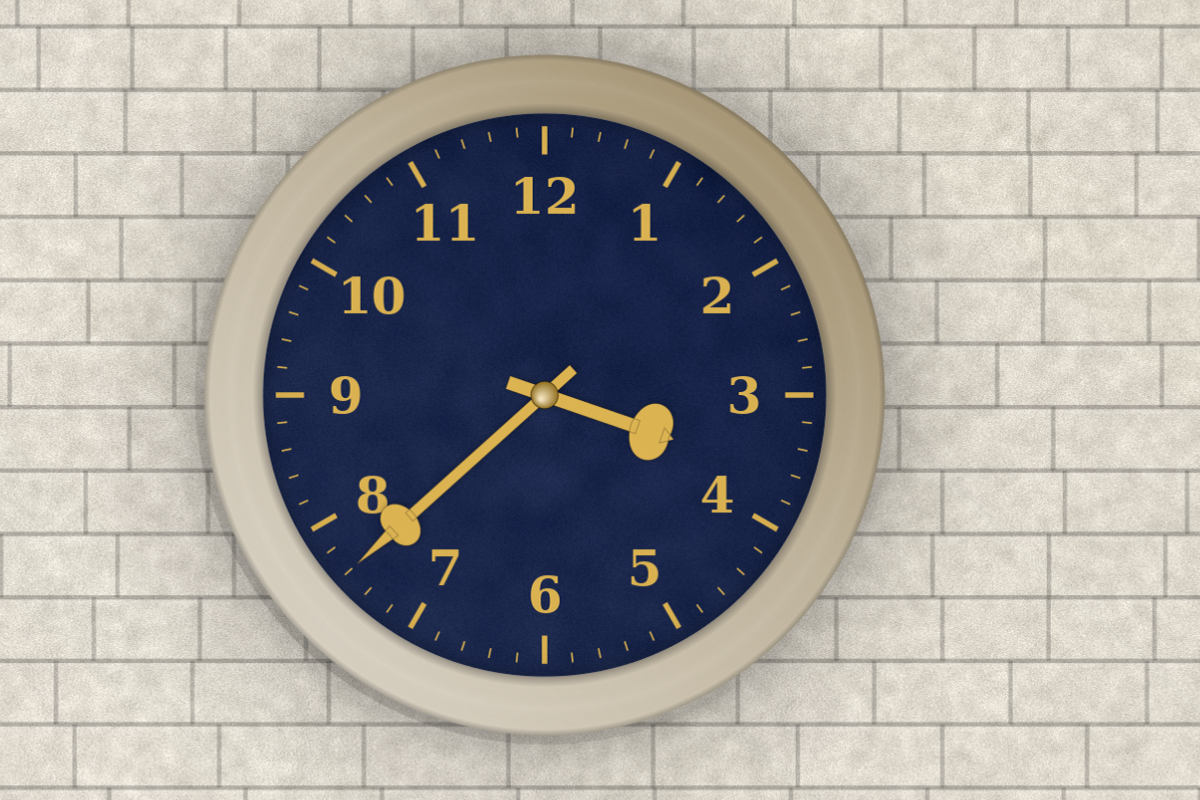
3:38
